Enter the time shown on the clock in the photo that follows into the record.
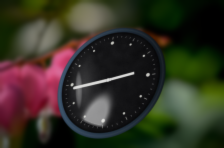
2:44
